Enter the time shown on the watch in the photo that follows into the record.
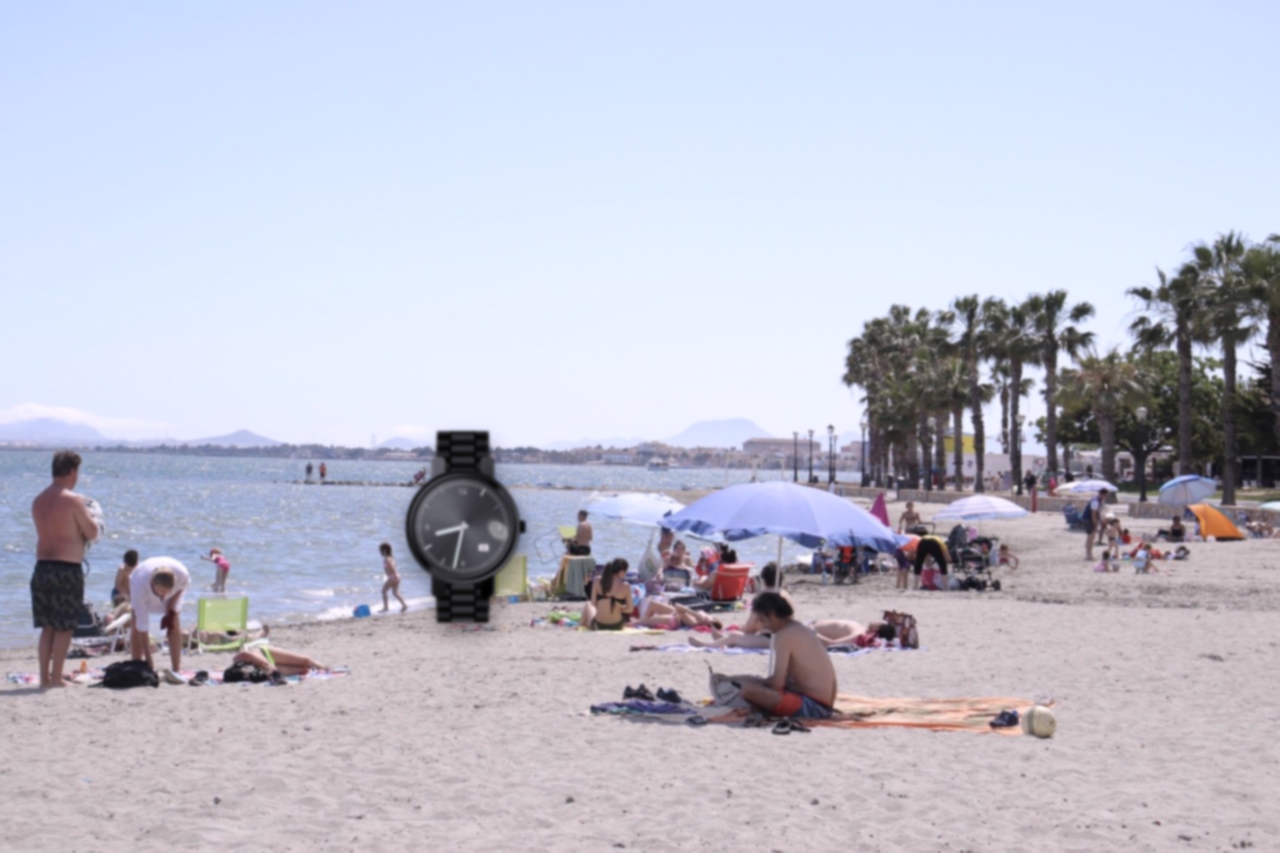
8:32
